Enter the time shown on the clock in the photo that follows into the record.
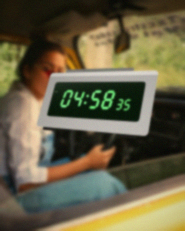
4:58
